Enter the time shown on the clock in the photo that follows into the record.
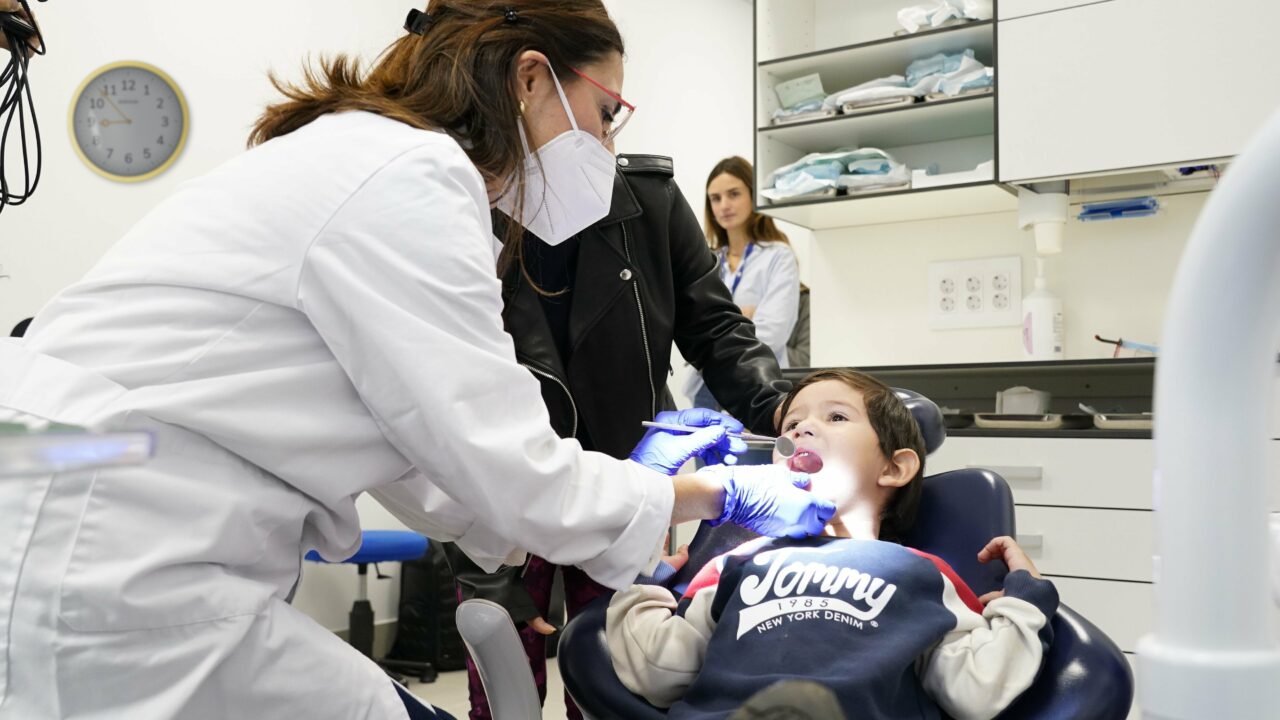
8:53
